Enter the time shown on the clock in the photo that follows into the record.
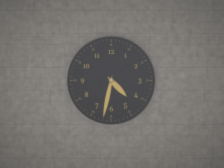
4:32
